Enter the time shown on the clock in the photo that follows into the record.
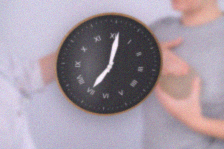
7:01
